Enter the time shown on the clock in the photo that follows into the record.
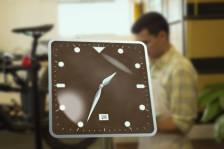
1:34
